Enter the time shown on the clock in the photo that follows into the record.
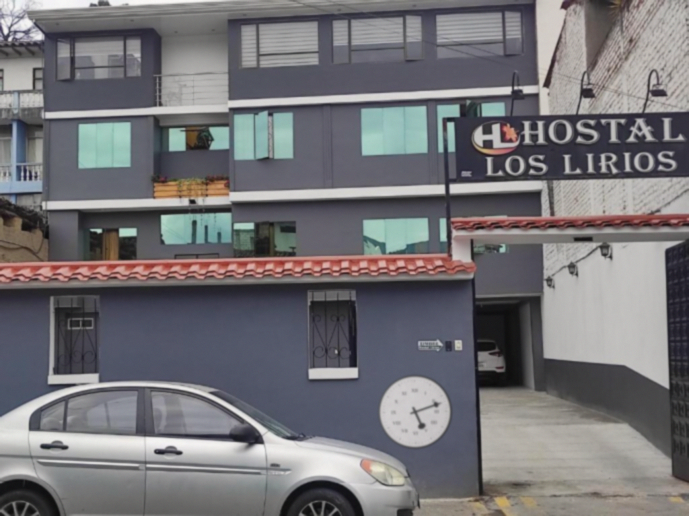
5:12
